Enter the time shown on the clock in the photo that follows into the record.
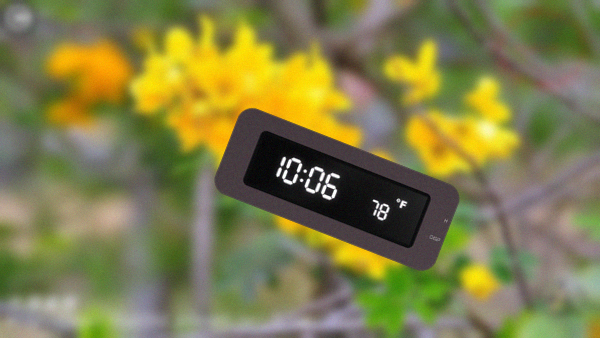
10:06
